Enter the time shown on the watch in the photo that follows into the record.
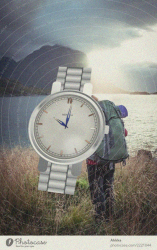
10:01
